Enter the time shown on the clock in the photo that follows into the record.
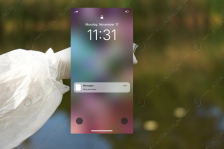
11:31
